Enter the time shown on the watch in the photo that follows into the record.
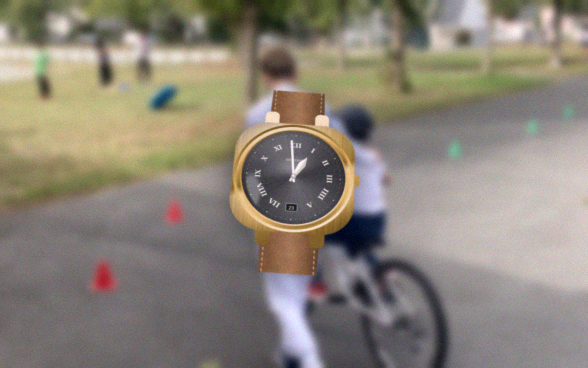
12:59
